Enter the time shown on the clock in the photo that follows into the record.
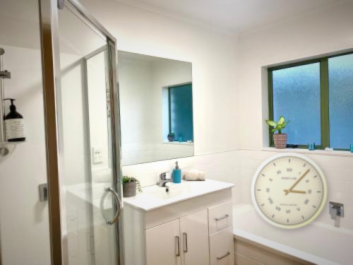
3:07
